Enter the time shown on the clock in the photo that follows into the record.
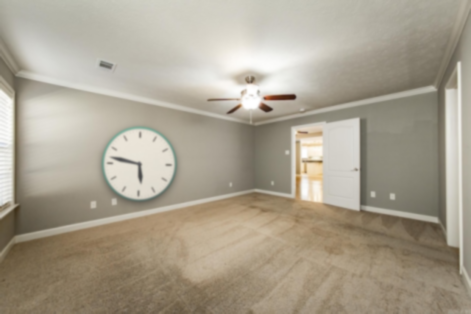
5:47
